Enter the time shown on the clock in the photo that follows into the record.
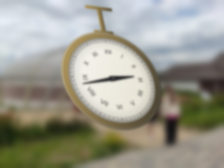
2:43
